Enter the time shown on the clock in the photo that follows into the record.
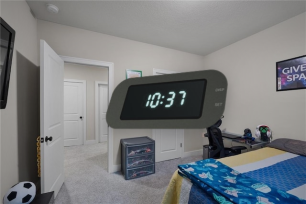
10:37
